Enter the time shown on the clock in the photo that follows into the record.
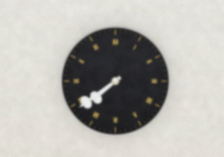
7:39
